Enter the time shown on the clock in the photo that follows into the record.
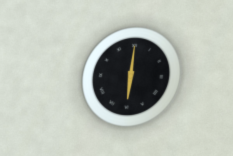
6:00
